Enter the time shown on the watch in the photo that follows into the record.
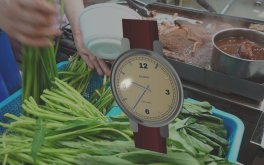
9:36
